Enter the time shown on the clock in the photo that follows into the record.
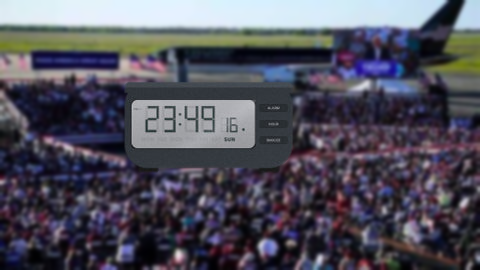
23:49:16
